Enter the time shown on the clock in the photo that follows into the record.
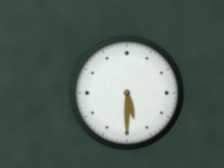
5:30
